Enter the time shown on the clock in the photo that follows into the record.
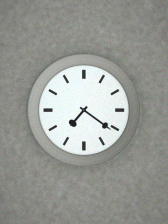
7:21
